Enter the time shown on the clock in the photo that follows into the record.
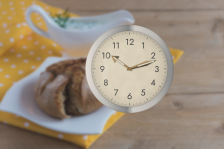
10:12
